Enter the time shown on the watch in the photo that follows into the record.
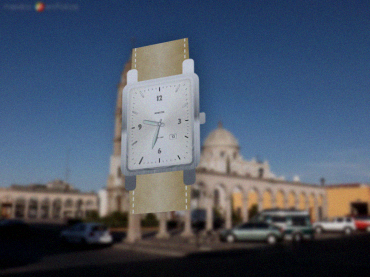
9:33
